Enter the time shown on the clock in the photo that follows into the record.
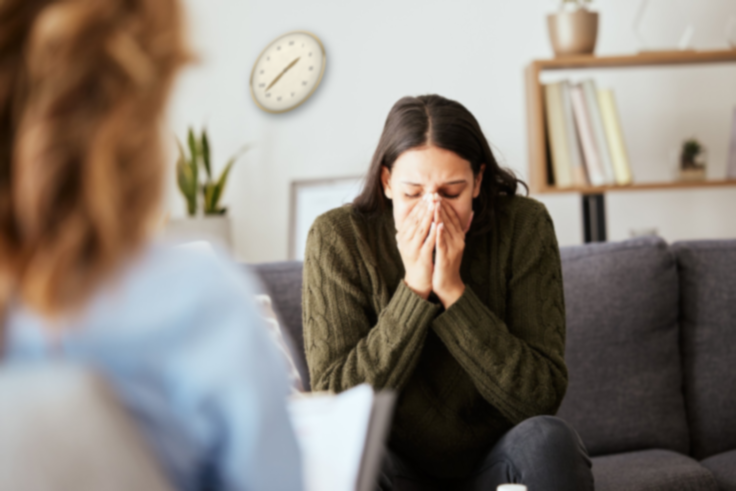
1:37
